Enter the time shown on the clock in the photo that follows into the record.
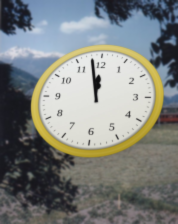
11:58
